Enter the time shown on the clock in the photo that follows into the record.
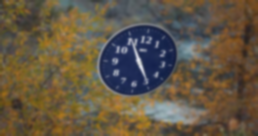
4:55
